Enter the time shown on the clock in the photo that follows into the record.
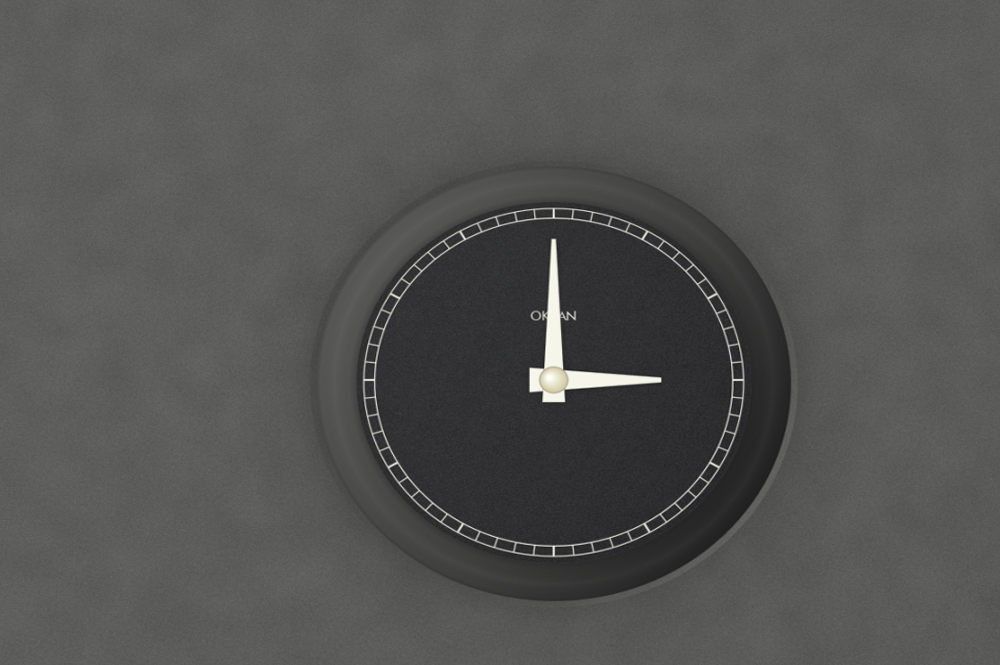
3:00
